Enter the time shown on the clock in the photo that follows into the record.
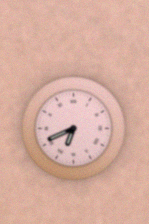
6:41
